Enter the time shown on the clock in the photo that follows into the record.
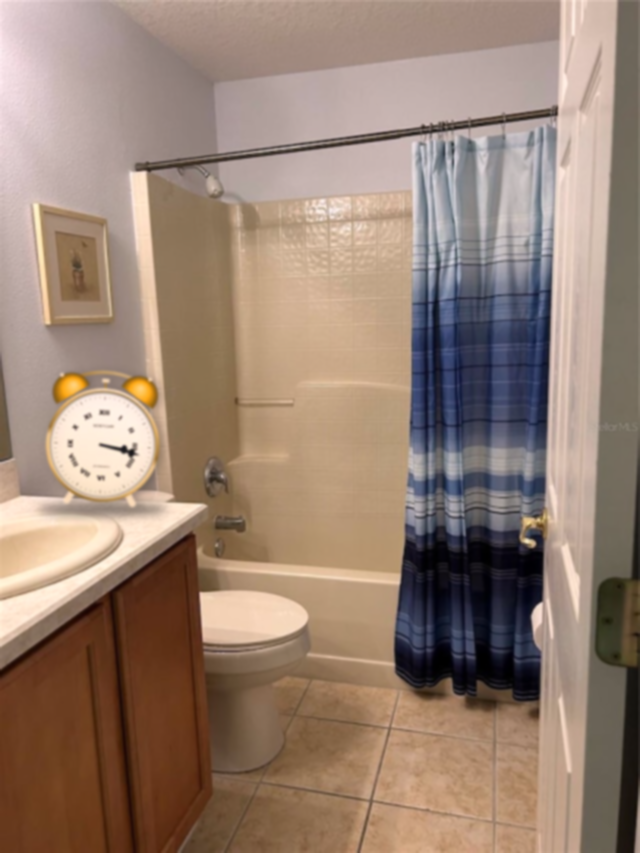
3:17
